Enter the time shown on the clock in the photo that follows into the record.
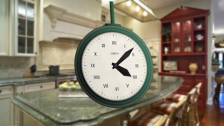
4:08
